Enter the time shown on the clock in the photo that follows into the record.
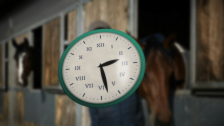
2:28
